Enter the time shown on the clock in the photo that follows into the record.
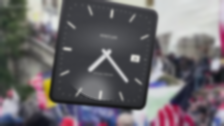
7:22
